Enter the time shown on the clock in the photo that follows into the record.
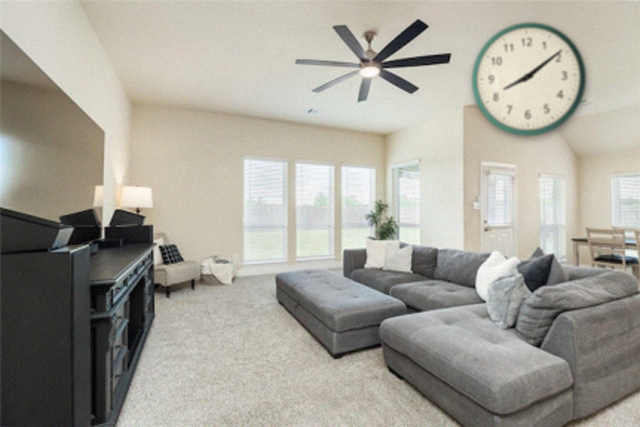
8:09
